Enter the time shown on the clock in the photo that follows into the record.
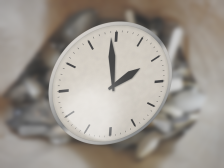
1:59
